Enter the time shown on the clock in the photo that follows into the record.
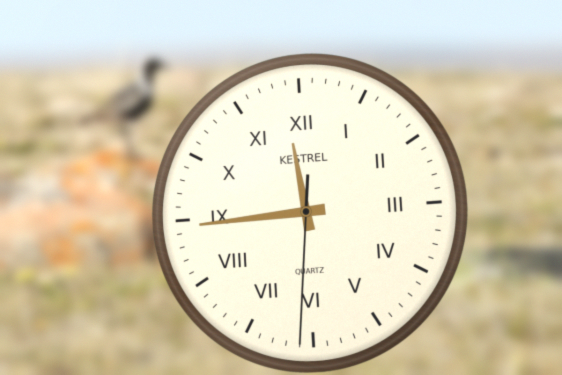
11:44:31
